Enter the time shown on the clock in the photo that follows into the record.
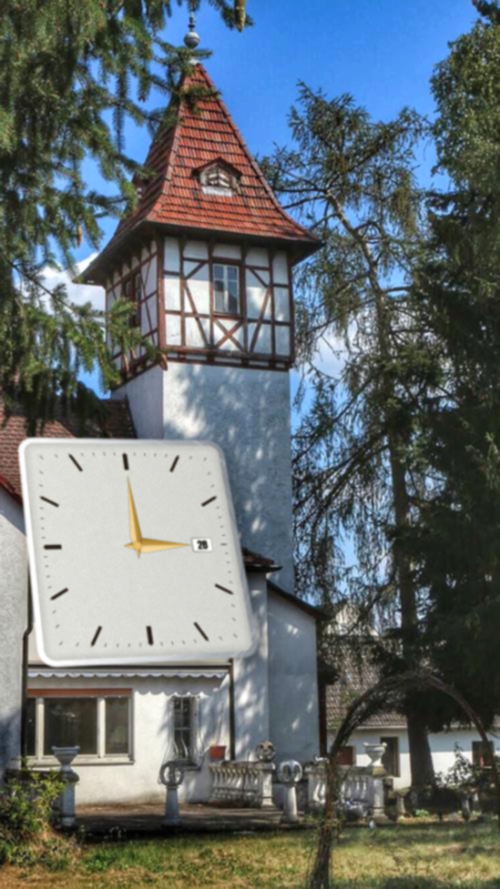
3:00
